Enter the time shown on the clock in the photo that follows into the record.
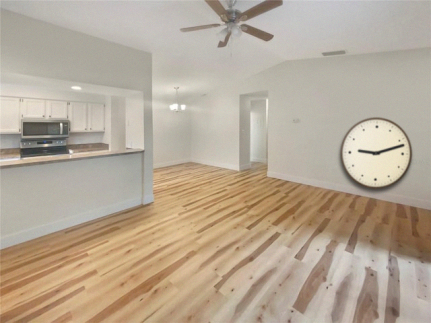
9:12
